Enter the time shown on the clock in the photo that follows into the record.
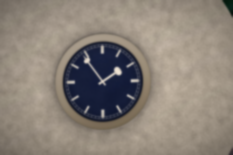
1:54
